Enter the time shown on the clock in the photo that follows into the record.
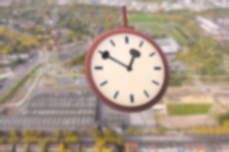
12:50
